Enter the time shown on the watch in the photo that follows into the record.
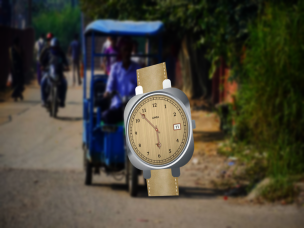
5:53
